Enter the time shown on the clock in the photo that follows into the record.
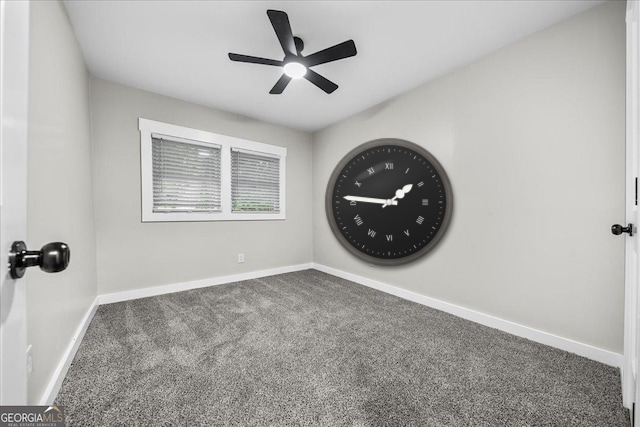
1:46
